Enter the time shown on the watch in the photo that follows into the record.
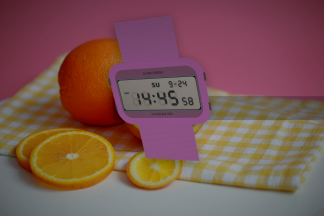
14:45:58
